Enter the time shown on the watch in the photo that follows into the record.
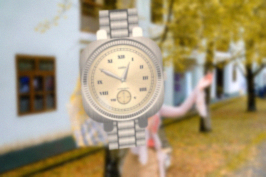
12:50
